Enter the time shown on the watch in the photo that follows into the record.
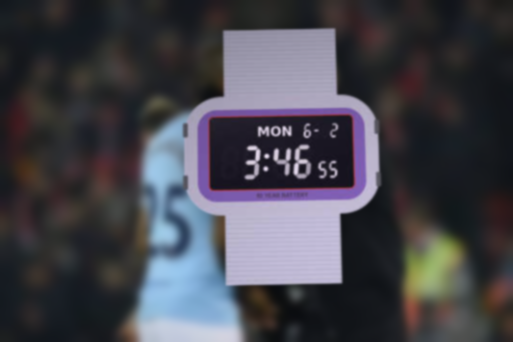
3:46:55
